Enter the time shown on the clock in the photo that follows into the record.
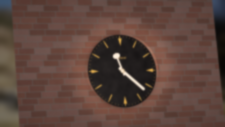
11:22
